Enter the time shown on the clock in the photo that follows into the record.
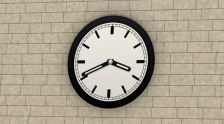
3:41
